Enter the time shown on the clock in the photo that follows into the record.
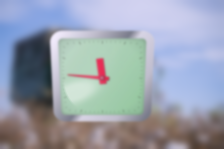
11:46
